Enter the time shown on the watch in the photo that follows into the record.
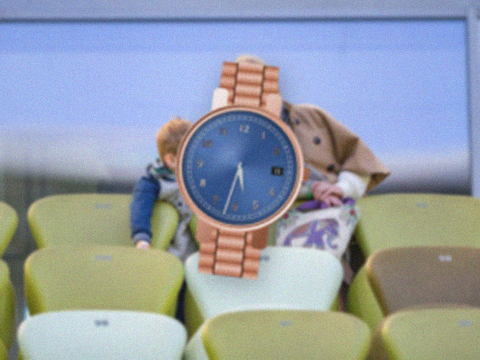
5:32
